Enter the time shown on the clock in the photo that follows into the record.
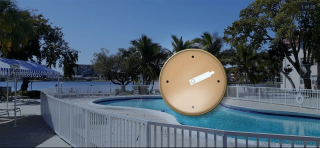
2:11
